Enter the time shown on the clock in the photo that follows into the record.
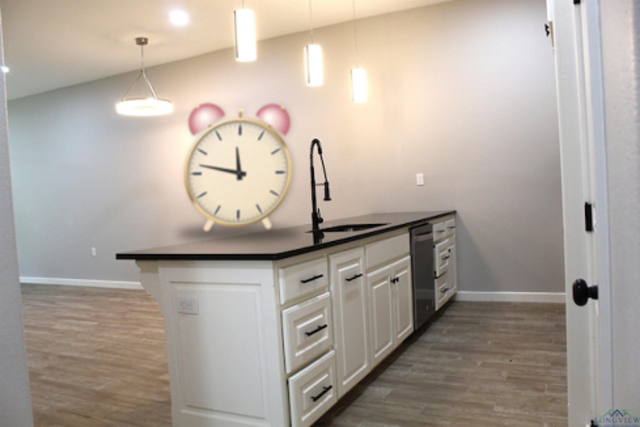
11:47
